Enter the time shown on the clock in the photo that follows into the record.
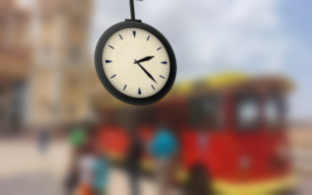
2:23
